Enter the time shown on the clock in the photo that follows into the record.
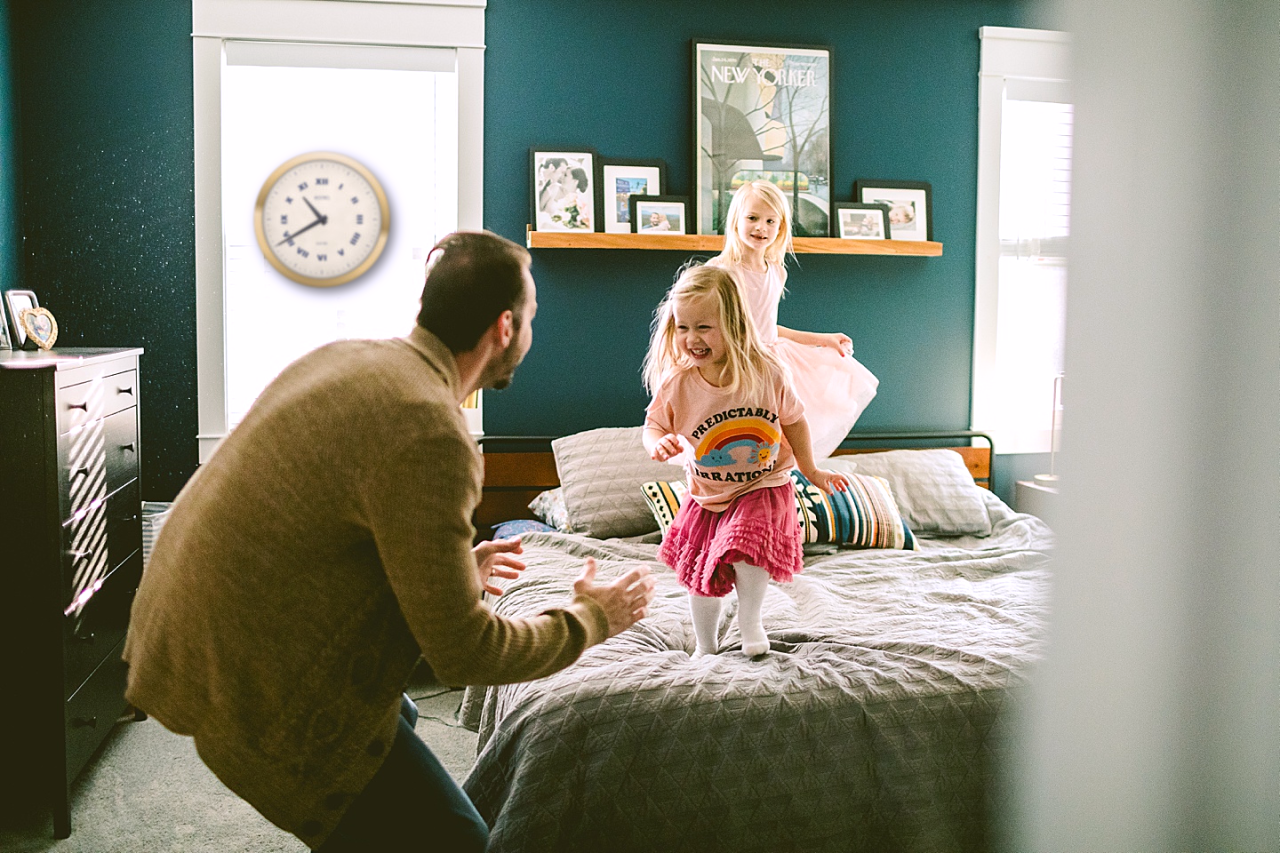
10:40
